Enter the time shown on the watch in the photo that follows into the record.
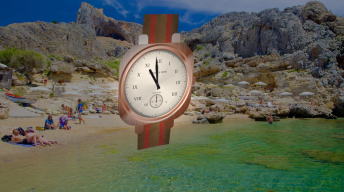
10:59
